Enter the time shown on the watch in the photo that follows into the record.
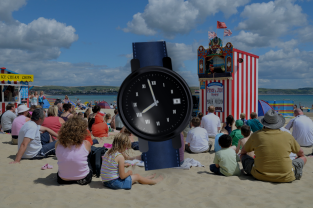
7:58
